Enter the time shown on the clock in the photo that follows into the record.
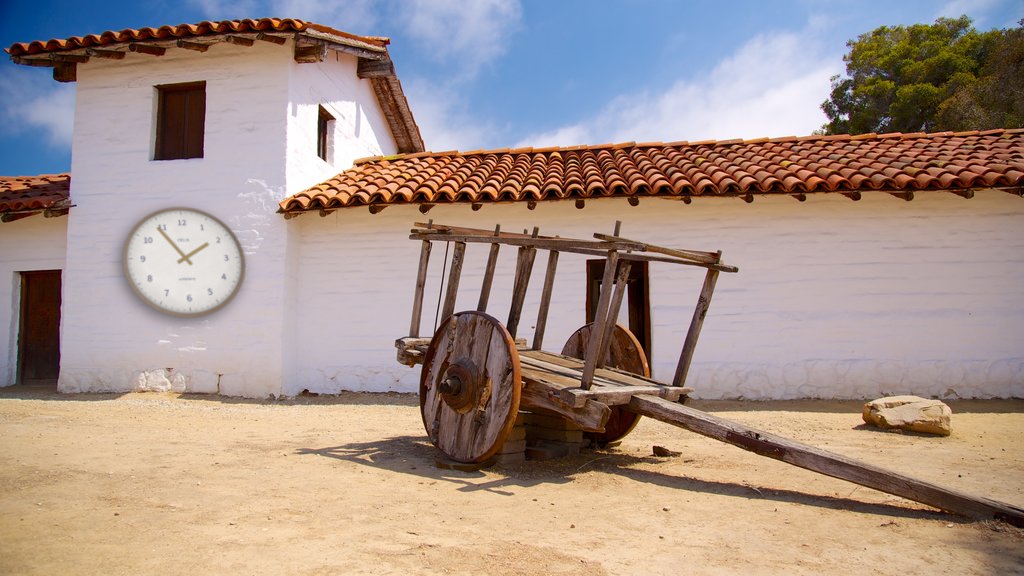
1:54
